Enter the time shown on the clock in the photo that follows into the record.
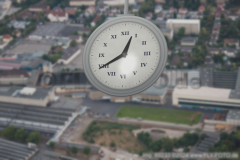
12:40
